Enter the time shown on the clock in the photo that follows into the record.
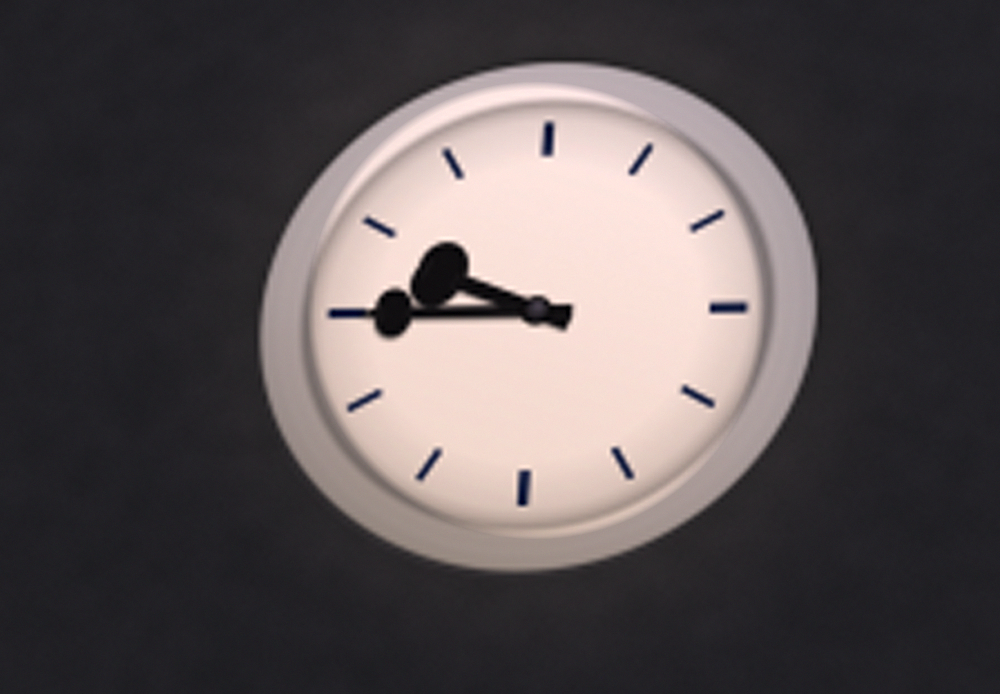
9:45
